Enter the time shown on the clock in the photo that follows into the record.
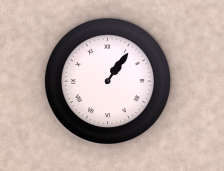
1:06
